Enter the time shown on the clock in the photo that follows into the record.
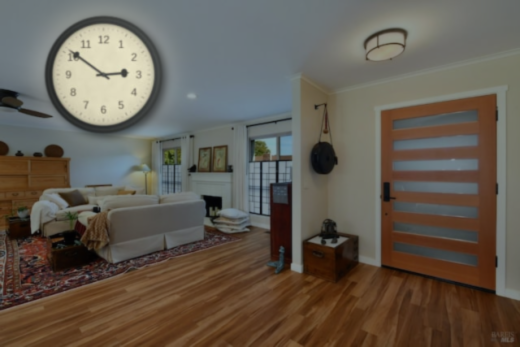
2:51
